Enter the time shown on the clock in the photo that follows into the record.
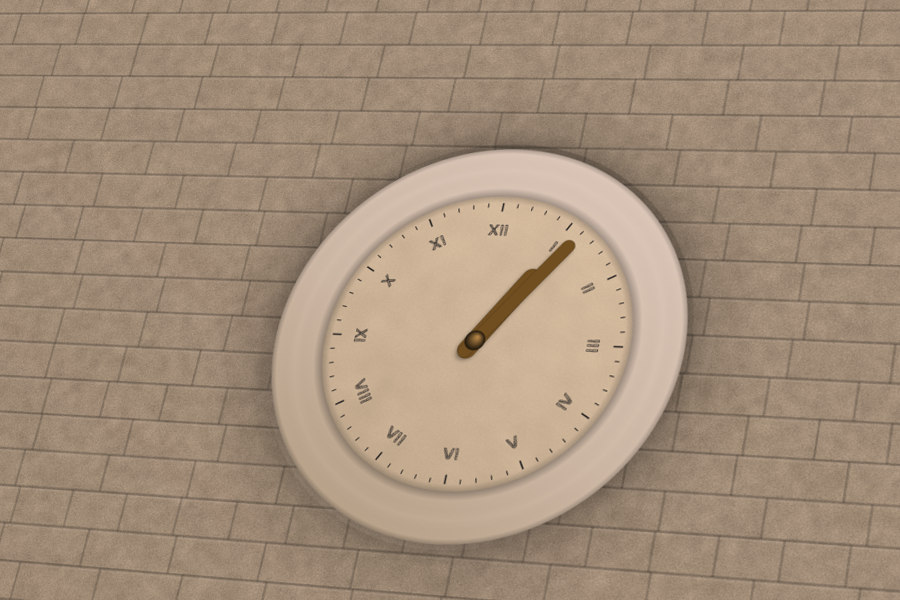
1:06
